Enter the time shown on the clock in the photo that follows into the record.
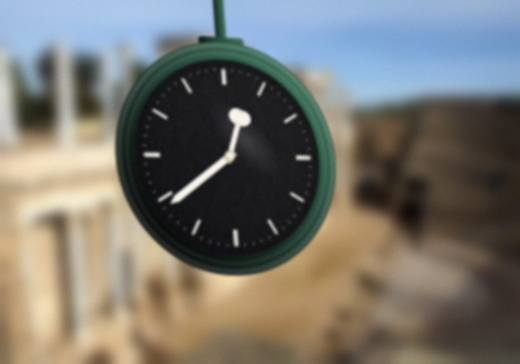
12:39
